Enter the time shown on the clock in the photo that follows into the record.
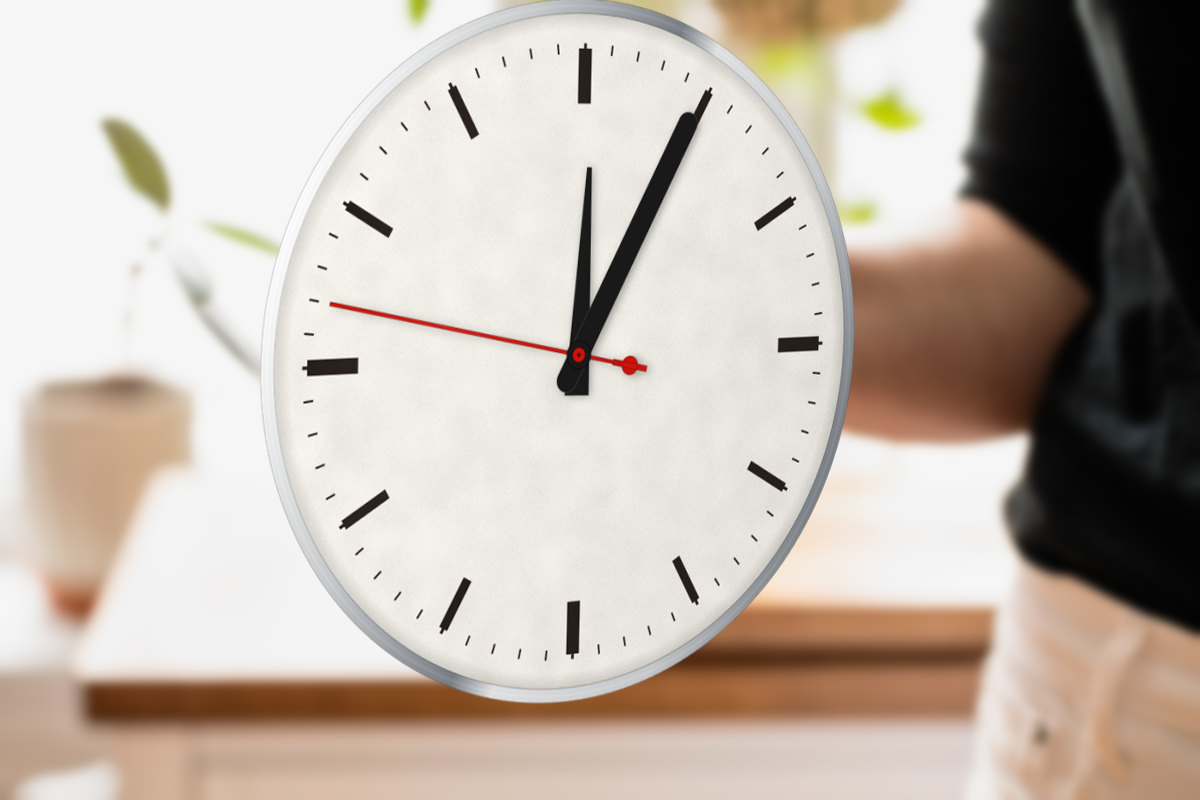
12:04:47
